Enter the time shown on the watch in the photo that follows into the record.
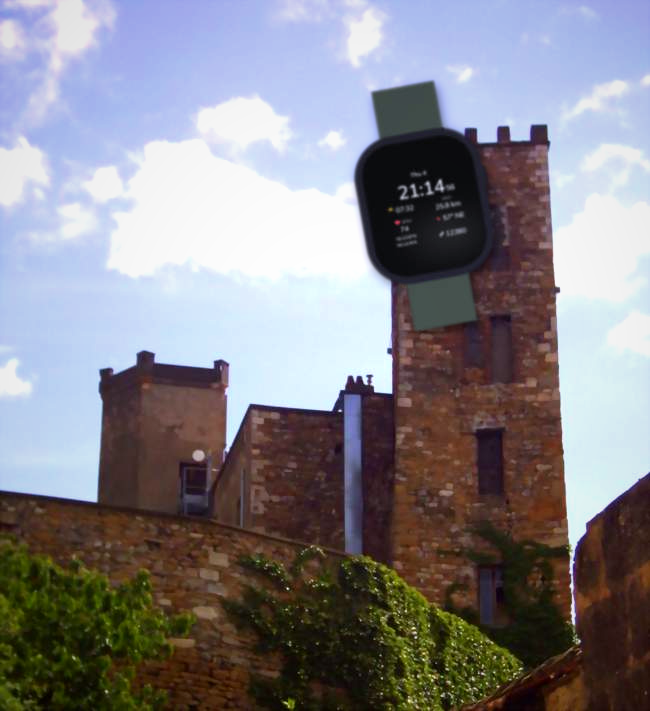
21:14
